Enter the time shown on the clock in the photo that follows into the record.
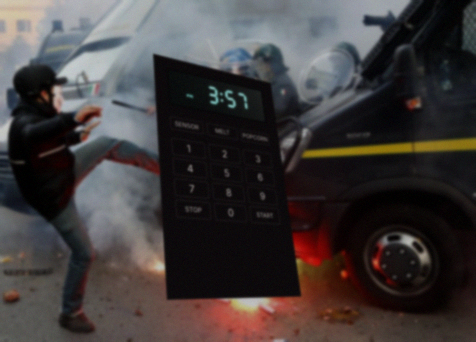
3:57
